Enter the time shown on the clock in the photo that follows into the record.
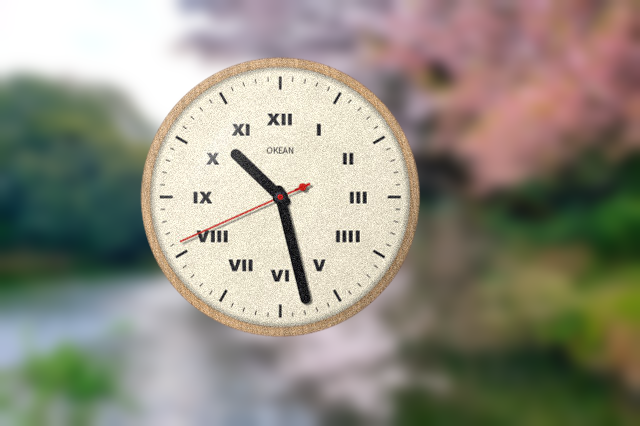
10:27:41
